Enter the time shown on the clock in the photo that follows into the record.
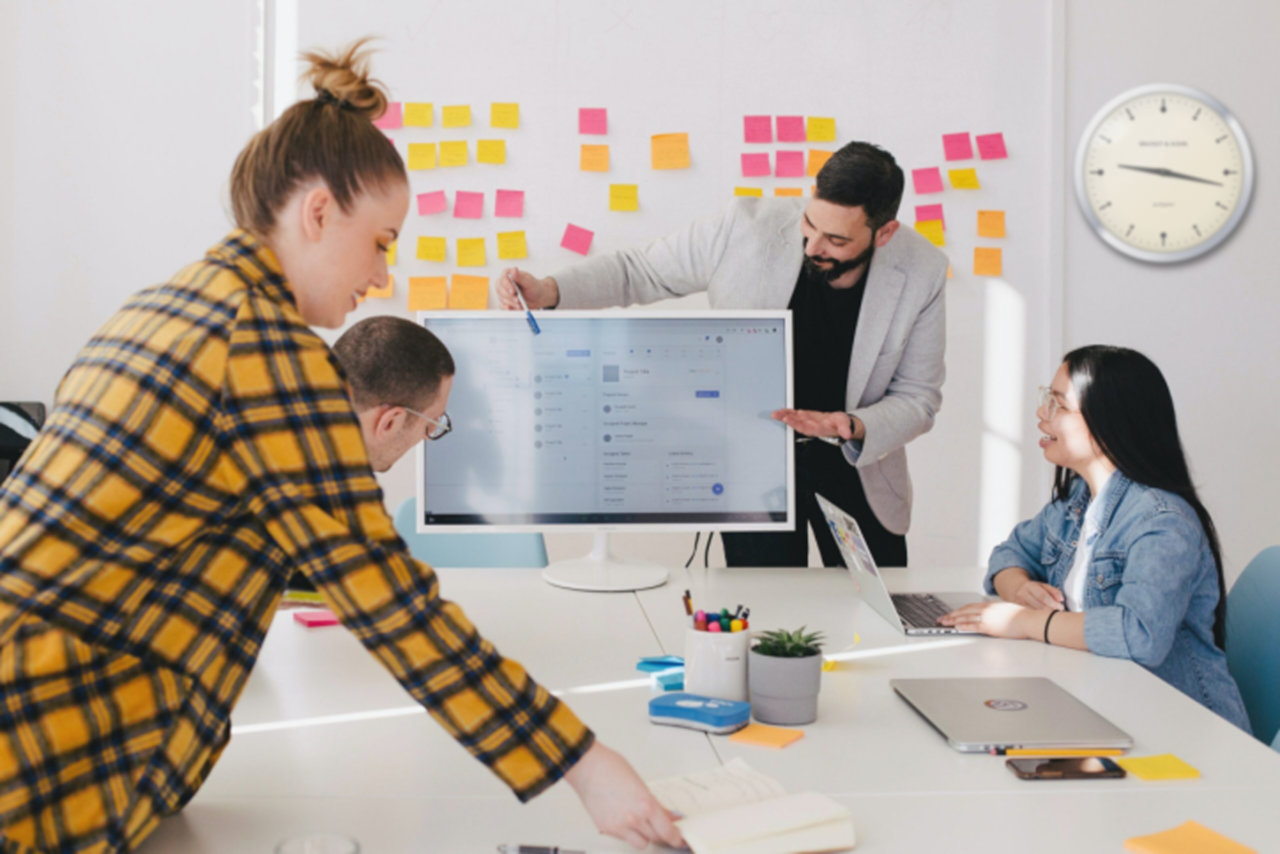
9:17
